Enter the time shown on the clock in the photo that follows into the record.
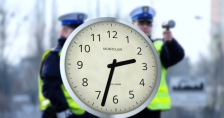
2:33
